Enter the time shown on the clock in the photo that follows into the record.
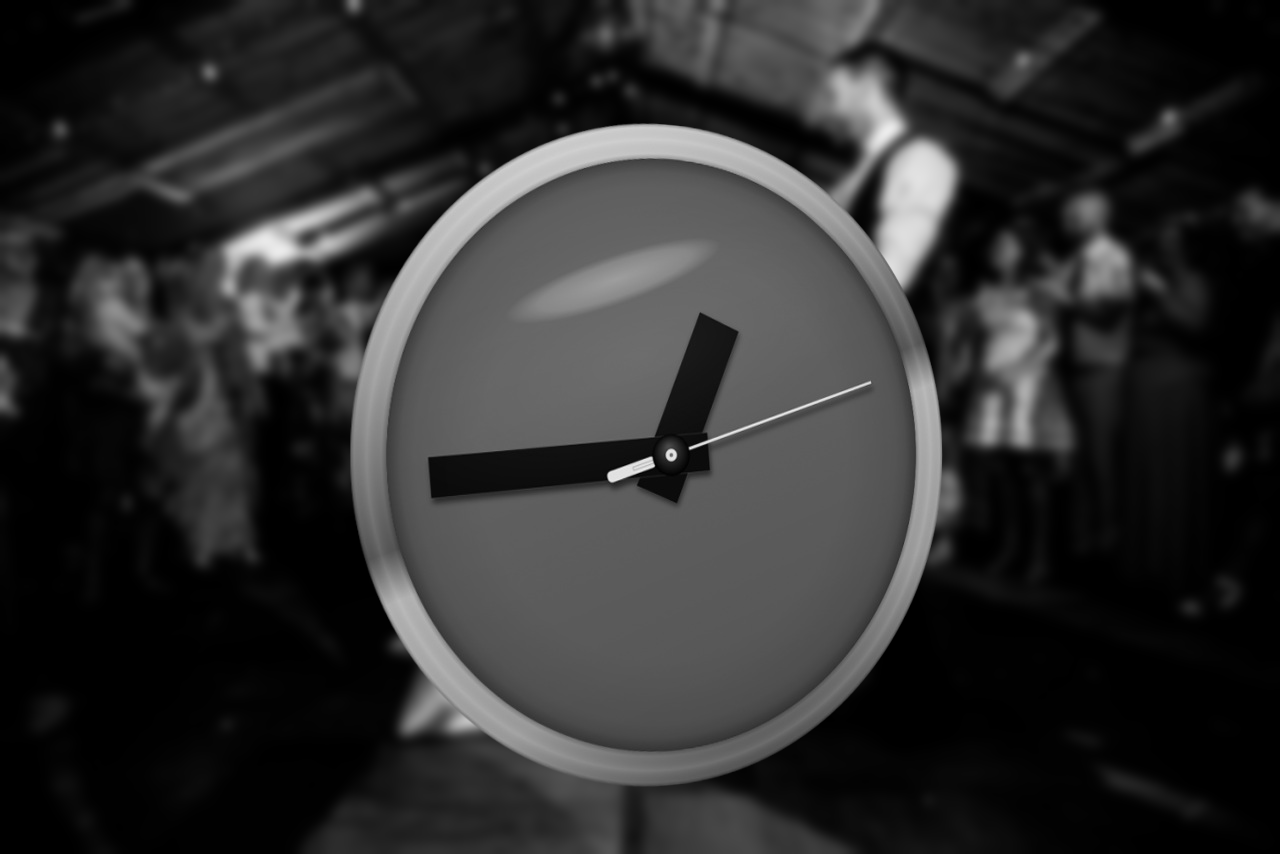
12:44:12
